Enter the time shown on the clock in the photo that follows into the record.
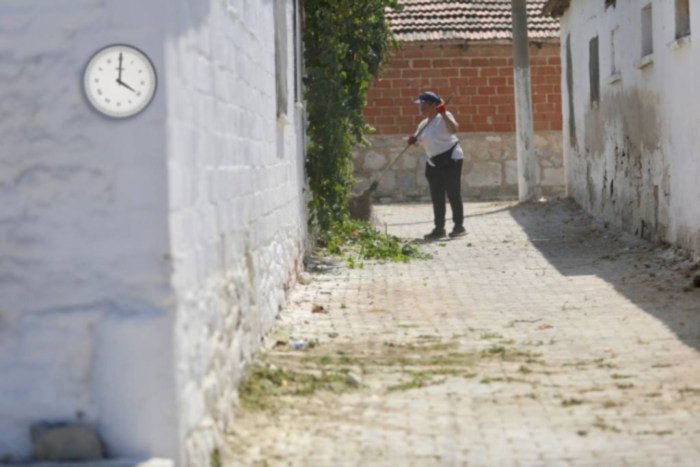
4:00
